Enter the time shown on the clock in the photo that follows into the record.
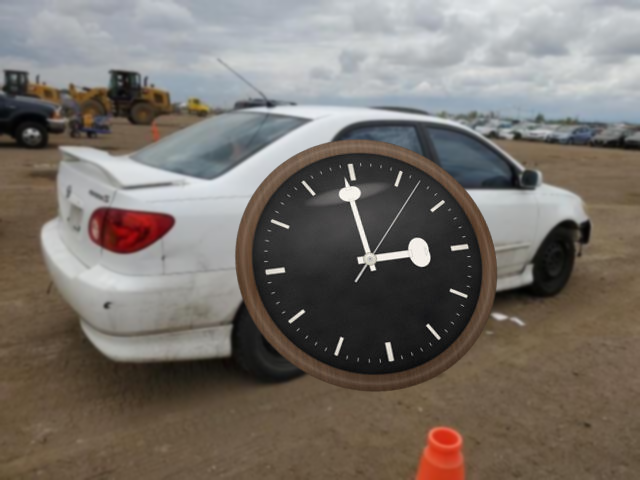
2:59:07
